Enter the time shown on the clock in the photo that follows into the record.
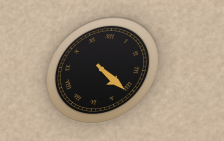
4:21
